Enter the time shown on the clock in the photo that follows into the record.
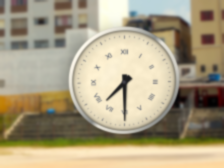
7:30
